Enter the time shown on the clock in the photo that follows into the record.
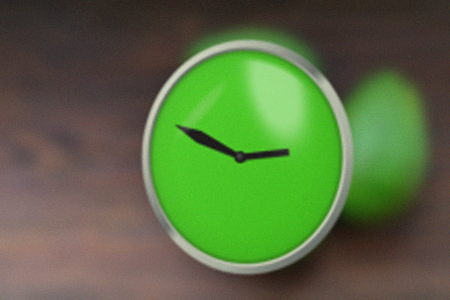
2:49
